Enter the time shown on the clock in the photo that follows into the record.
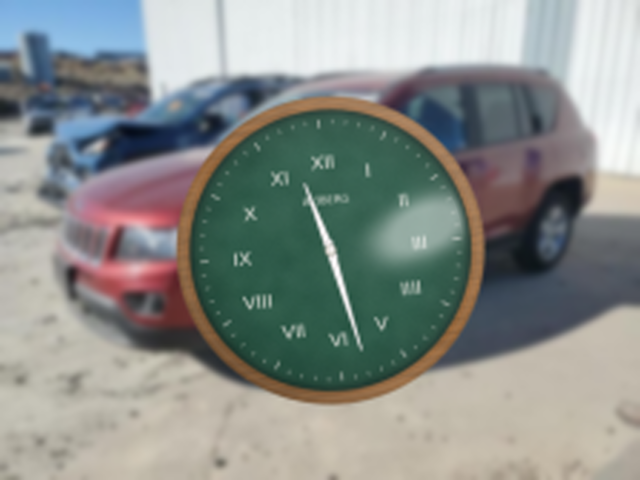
11:28
